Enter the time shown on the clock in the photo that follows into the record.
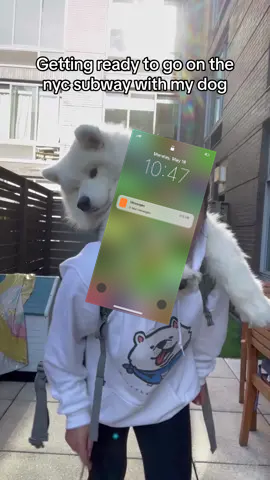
10:47
